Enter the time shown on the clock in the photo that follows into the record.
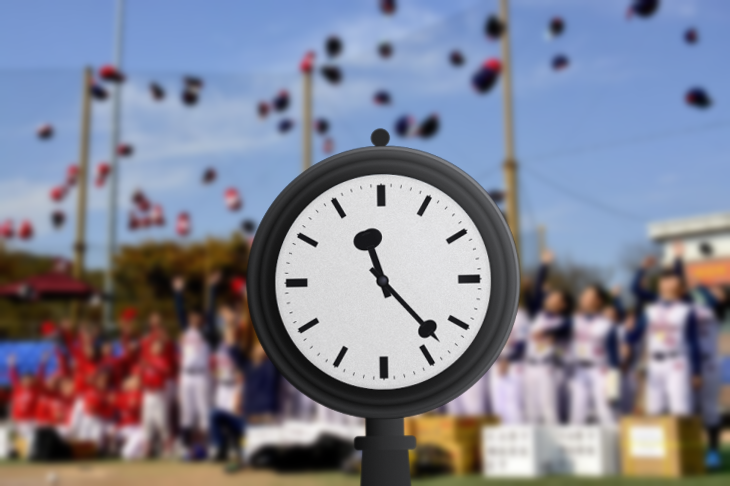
11:23
